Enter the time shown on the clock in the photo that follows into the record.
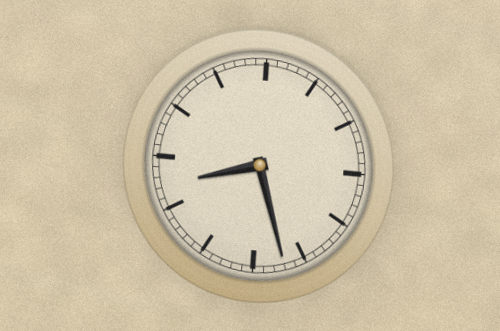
8:27
